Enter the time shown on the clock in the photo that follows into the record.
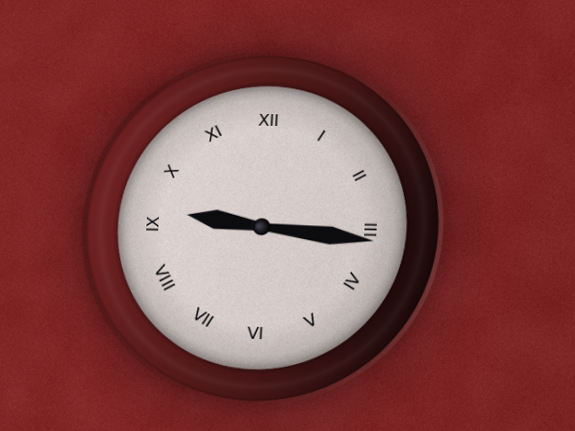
9:16
